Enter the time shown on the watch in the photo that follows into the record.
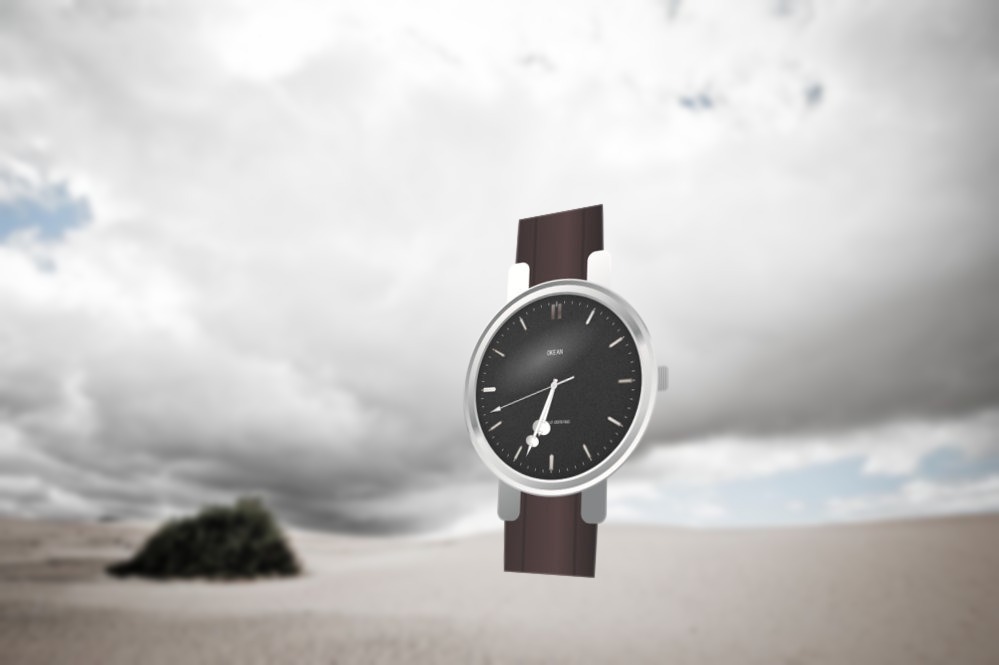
6:33:42
